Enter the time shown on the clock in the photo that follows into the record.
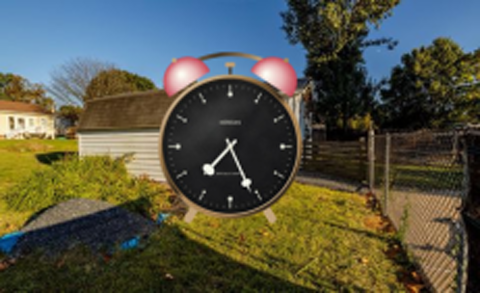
7:26
